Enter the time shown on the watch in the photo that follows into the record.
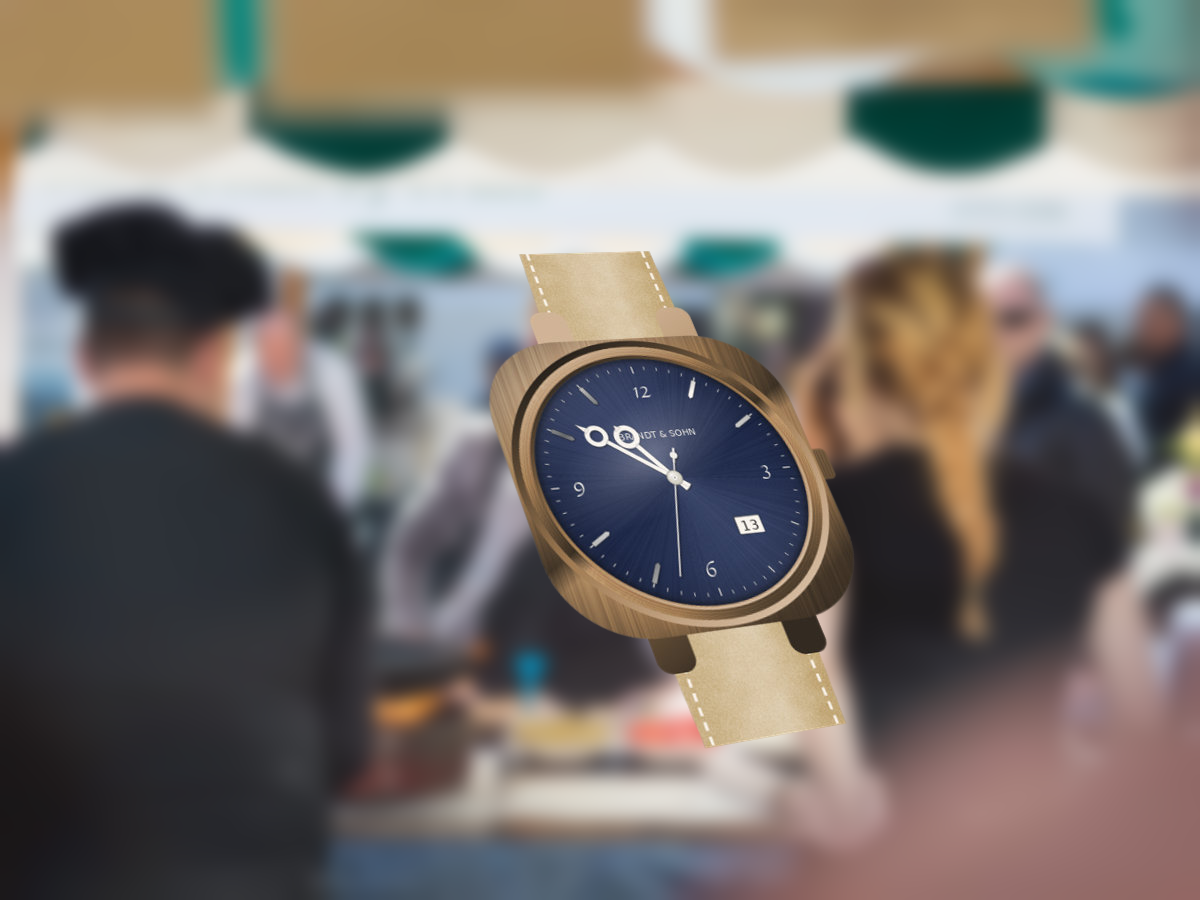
10:51:33
